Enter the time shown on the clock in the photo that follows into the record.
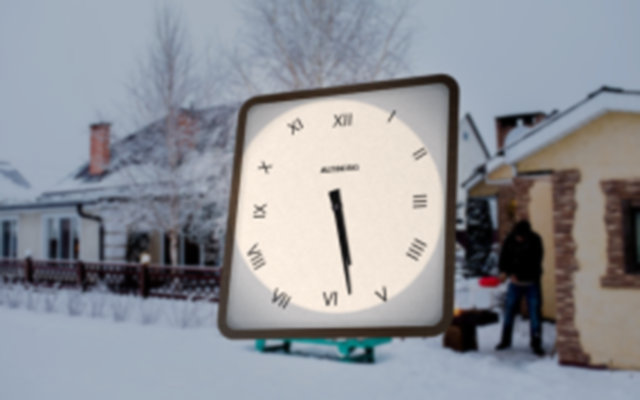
5:28
